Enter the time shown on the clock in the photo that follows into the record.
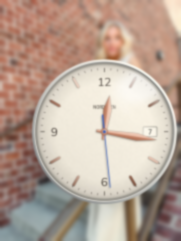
12:16:29
